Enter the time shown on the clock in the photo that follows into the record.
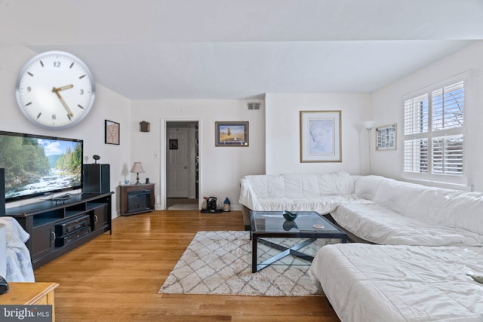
2:24
